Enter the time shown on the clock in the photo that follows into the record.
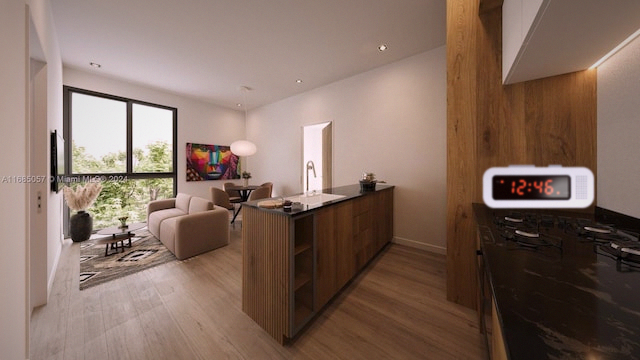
12:46
